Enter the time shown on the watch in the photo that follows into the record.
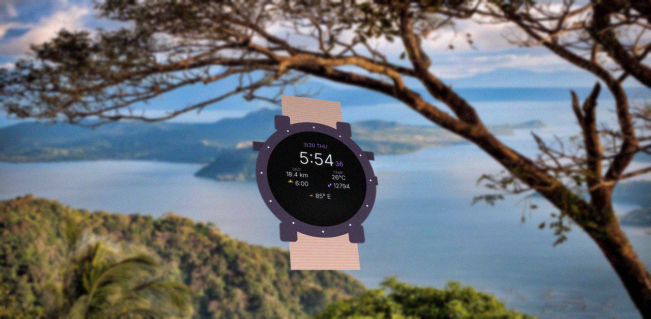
5:54
